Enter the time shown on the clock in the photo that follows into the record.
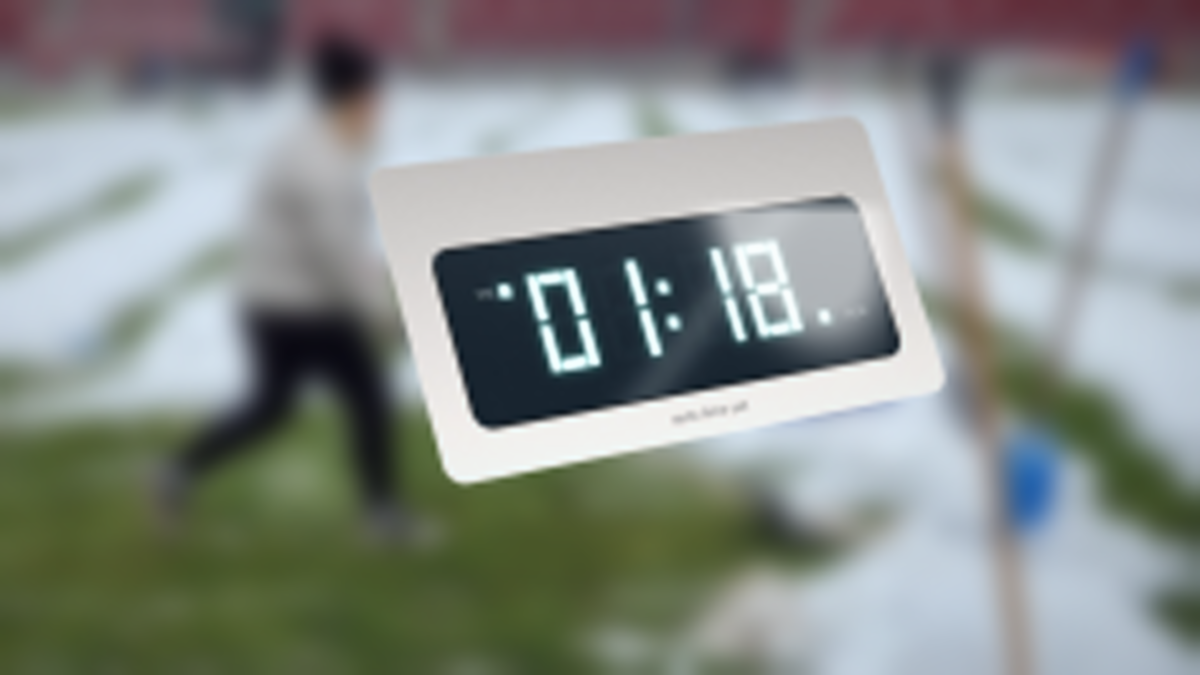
1:18
